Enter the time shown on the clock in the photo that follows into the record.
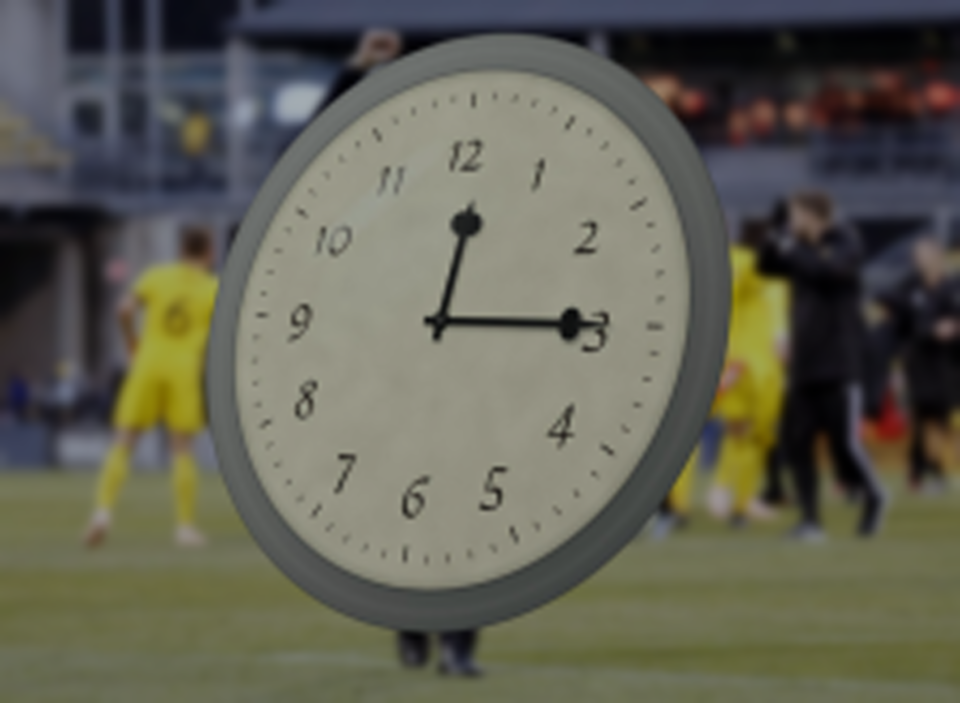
12:15
